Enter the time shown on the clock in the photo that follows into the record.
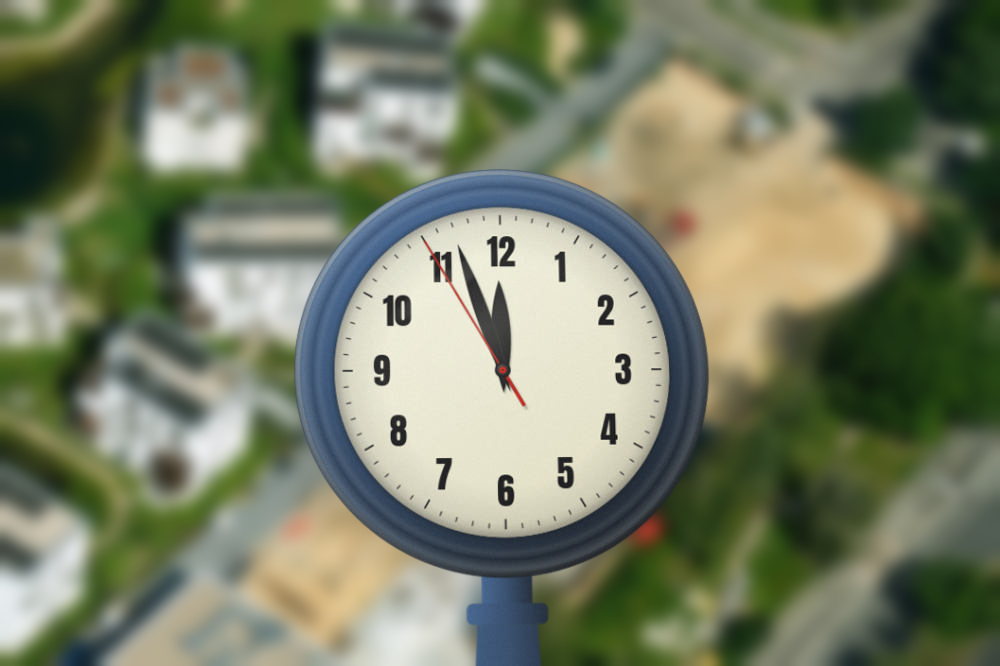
11:56:55
